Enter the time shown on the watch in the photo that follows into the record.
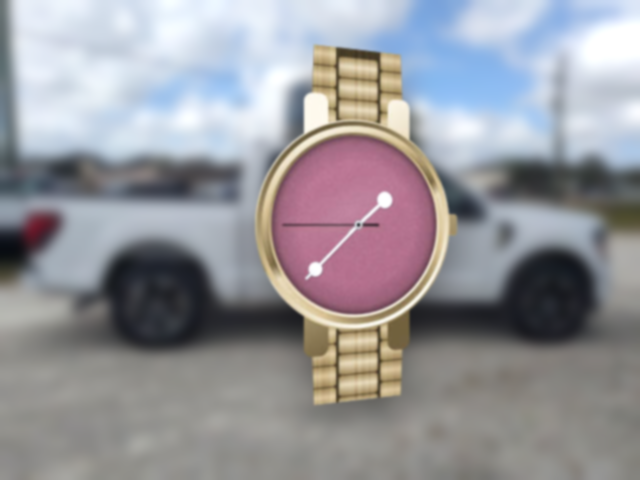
1:37:45
